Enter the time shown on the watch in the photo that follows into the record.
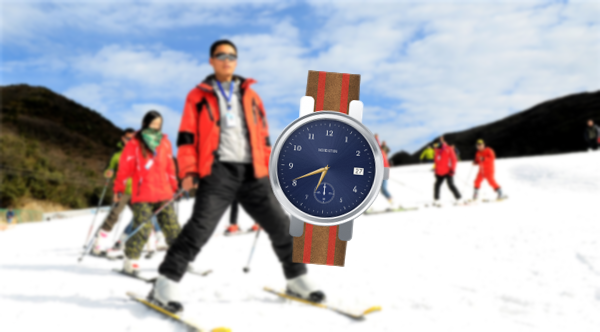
6:41
